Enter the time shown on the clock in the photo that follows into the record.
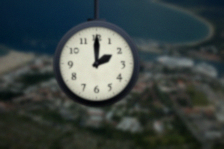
2:00
